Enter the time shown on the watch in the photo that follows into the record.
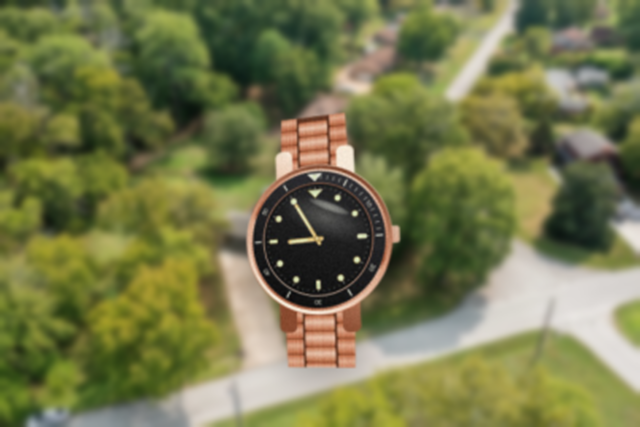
8:55
